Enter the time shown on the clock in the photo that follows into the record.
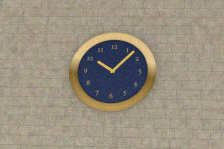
10:07
